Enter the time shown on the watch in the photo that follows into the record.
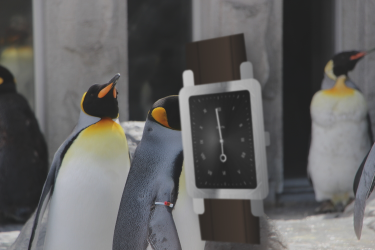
5:59
